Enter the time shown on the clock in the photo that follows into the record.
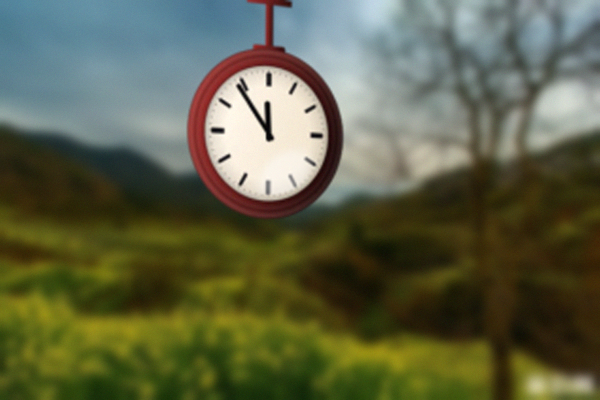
11:54
